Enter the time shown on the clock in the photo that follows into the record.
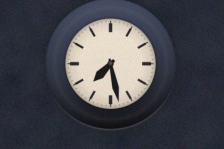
7:28
